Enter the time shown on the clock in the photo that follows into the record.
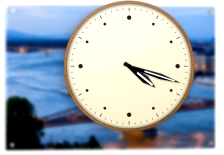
4:18
